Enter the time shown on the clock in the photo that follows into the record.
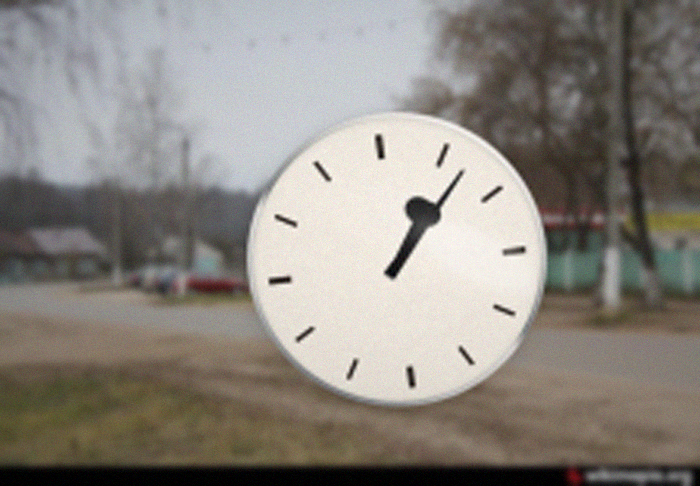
1:07
